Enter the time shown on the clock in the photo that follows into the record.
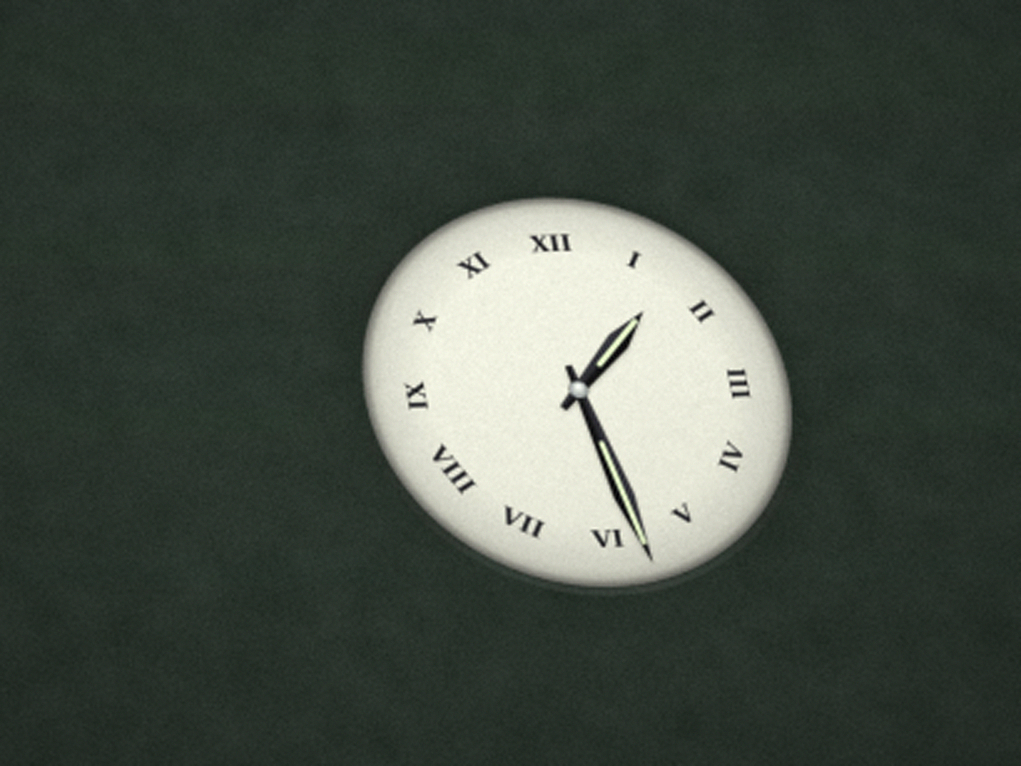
1:28
